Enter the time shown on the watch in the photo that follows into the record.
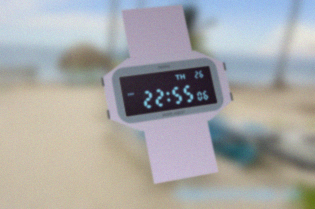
22:55
